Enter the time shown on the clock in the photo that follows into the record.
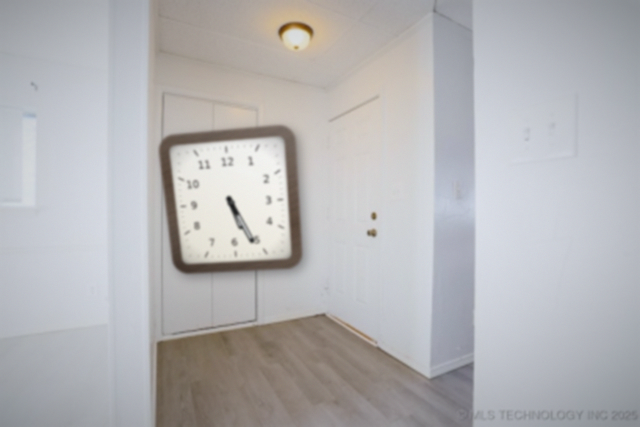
5:26
